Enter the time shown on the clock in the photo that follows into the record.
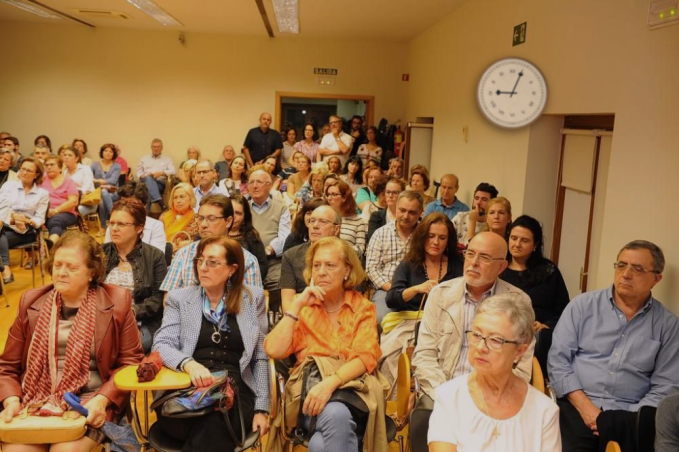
9:04
